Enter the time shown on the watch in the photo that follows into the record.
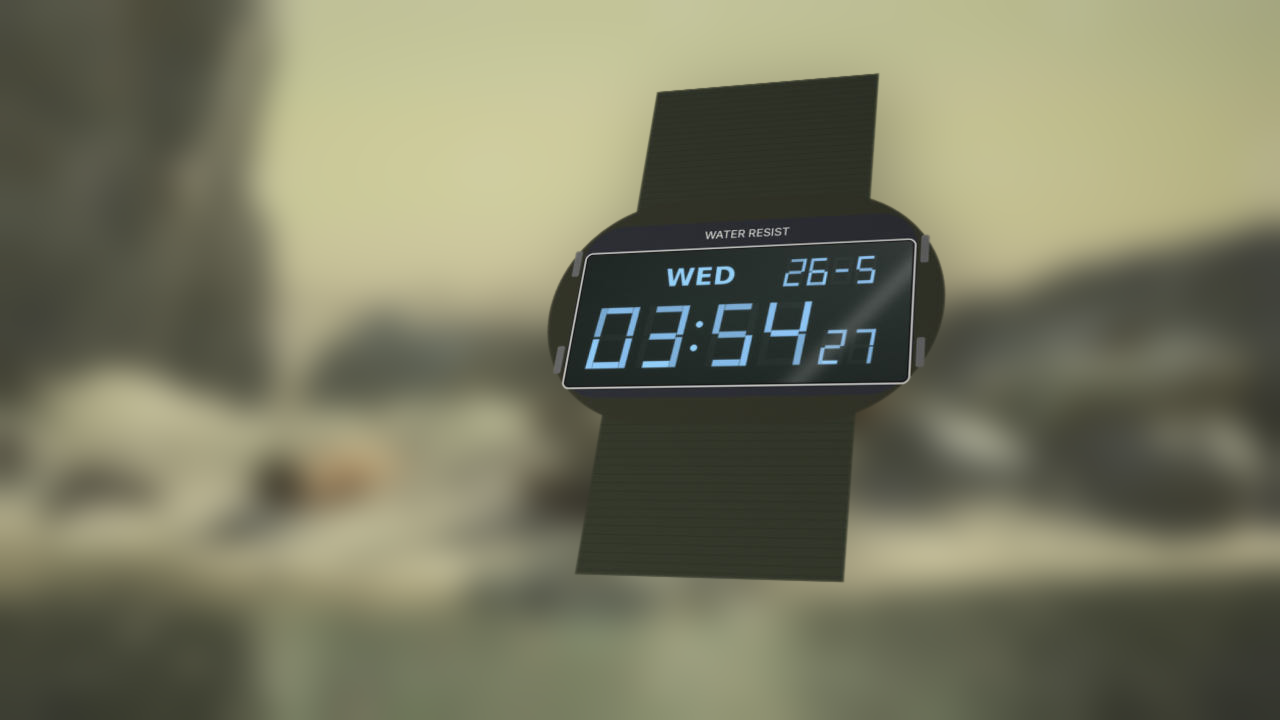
3:54:27
